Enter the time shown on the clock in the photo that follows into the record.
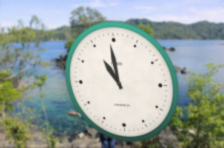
10:59
